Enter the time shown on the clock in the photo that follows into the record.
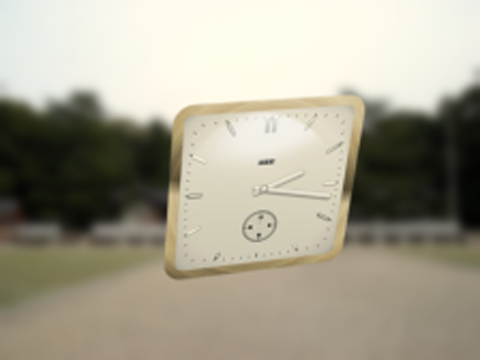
2:17
